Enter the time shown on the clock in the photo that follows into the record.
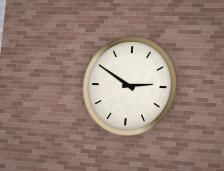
2:50
